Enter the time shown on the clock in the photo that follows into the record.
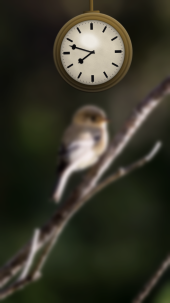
7:48
